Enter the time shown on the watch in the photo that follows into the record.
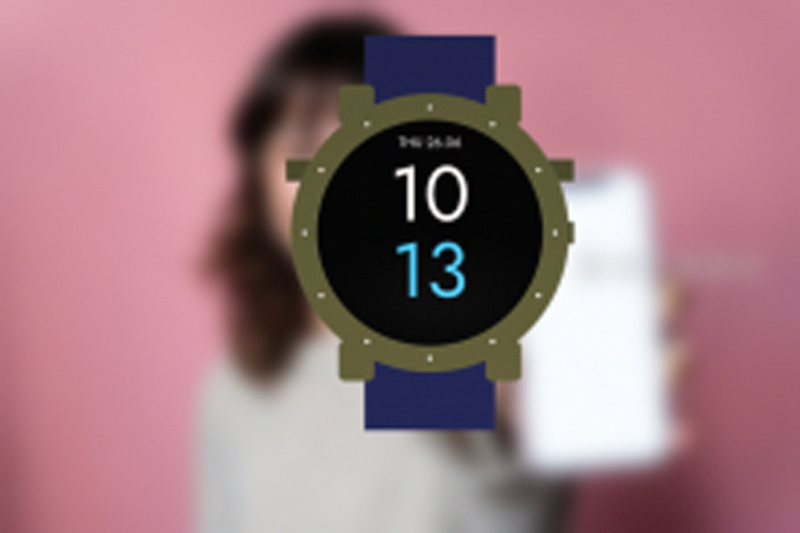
10:13
